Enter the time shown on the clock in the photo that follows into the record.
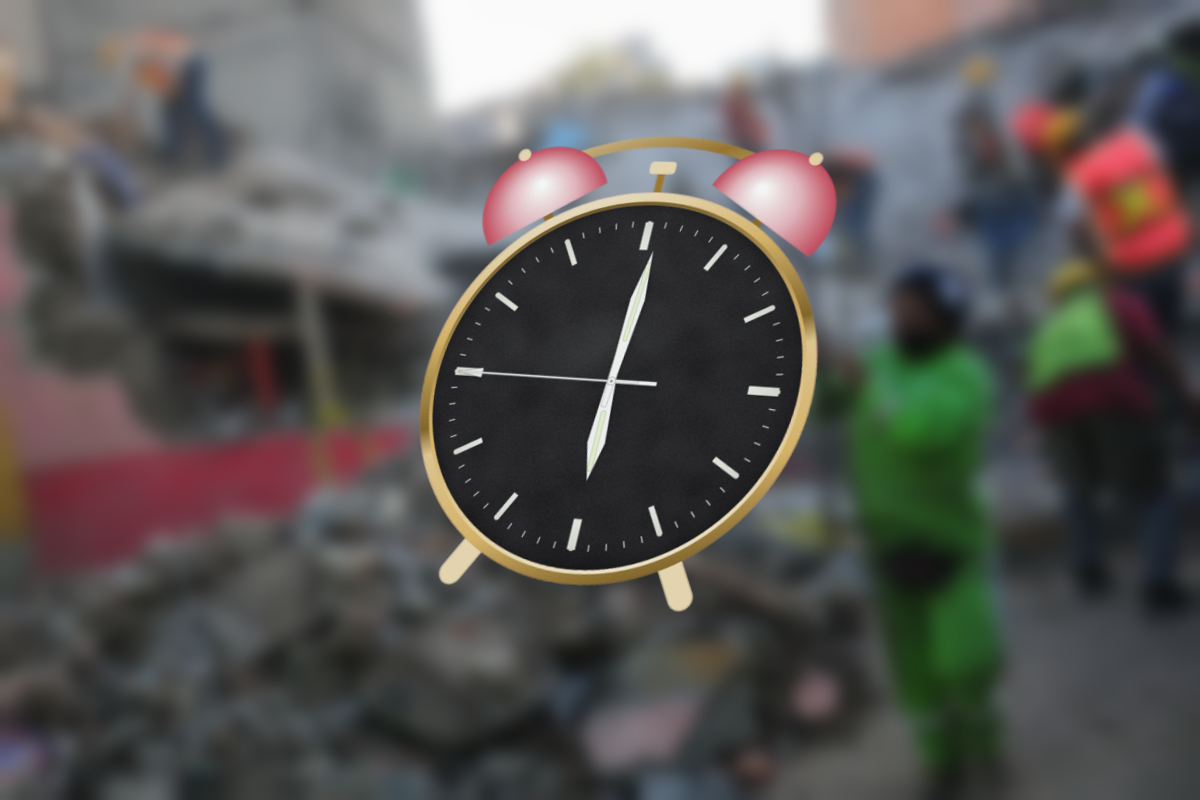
6:00:45
